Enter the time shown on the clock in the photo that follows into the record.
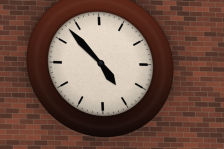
4:53
